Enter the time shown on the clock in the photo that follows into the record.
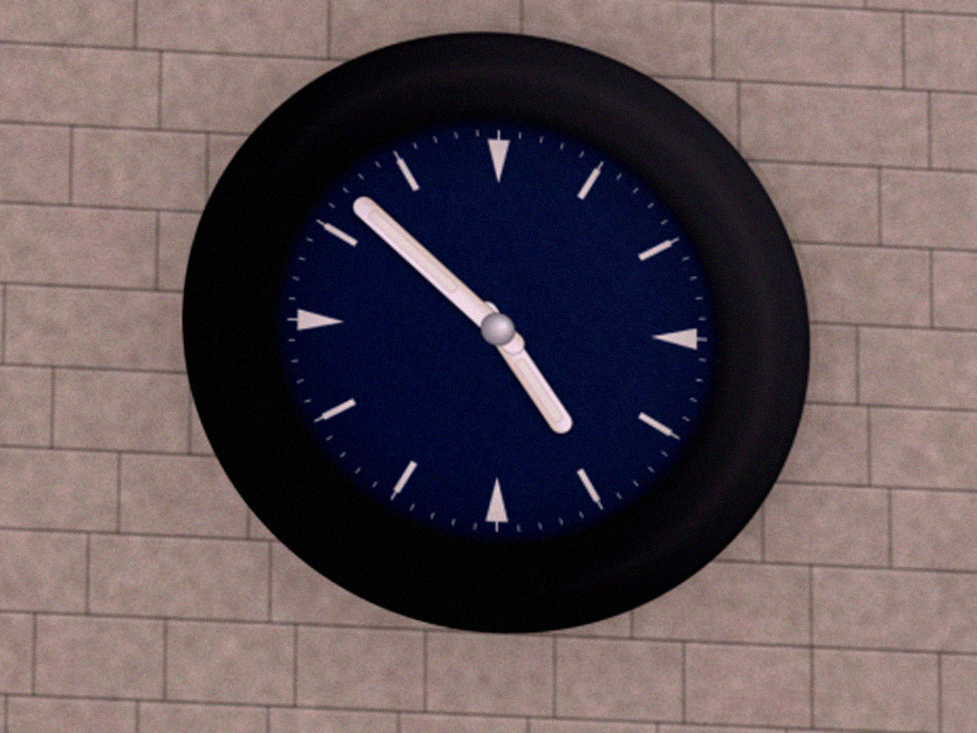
4:52
